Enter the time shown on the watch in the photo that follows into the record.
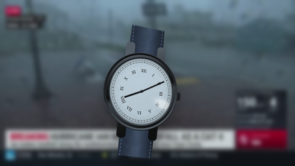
8:10
